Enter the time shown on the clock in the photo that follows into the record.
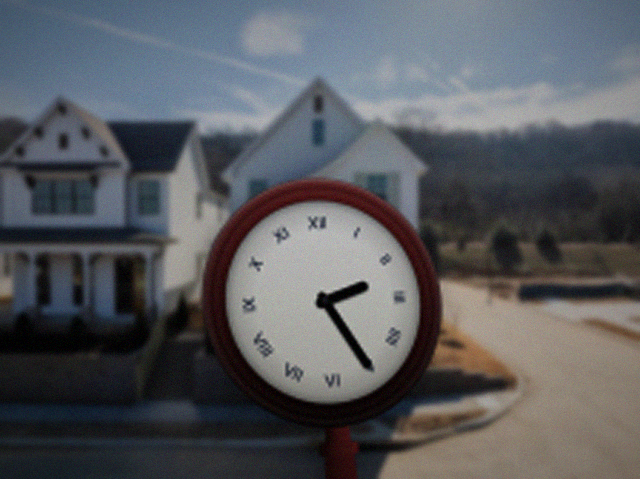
2:25
